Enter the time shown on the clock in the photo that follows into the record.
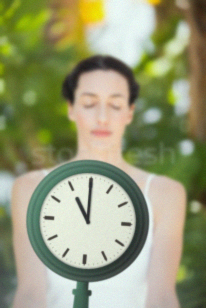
11:00
